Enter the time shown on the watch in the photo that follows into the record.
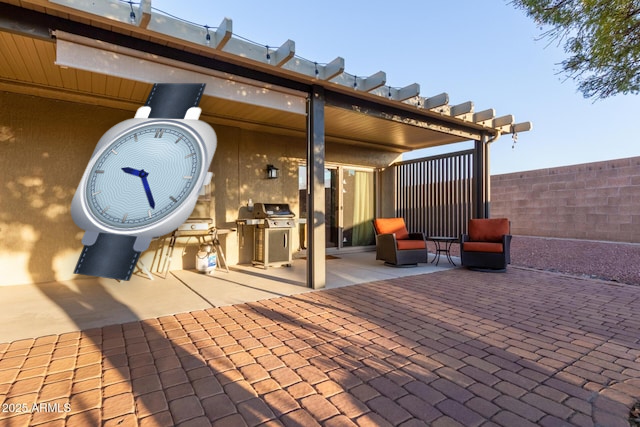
9:24
